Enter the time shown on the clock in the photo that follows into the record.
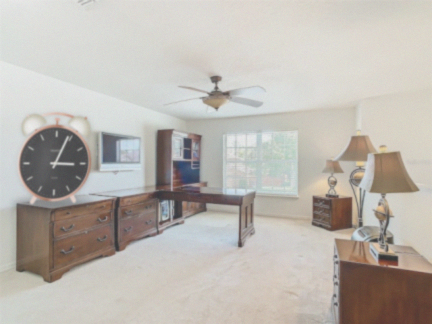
3:04
